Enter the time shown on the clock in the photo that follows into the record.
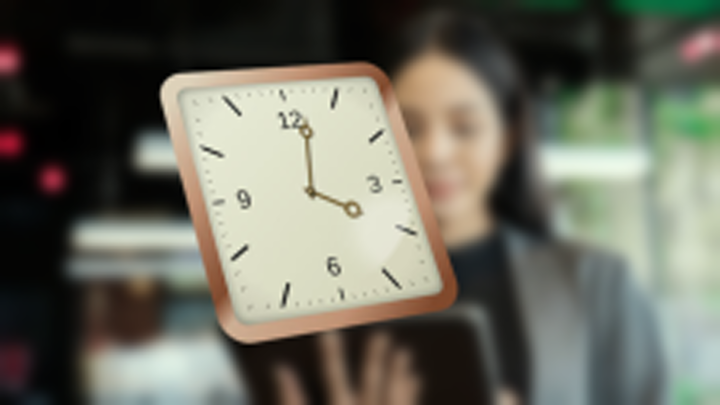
4:02
